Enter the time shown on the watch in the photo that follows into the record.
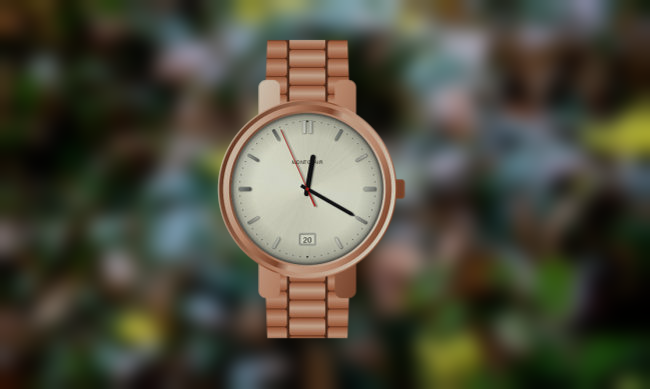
12:19:56
